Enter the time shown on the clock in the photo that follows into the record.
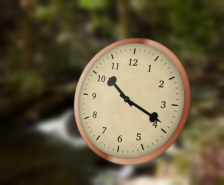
10:19
